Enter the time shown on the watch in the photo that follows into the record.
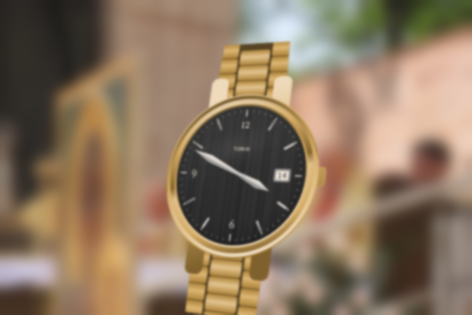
3:49
